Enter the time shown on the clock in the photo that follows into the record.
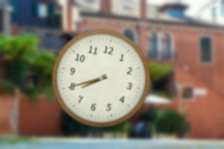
7:40
